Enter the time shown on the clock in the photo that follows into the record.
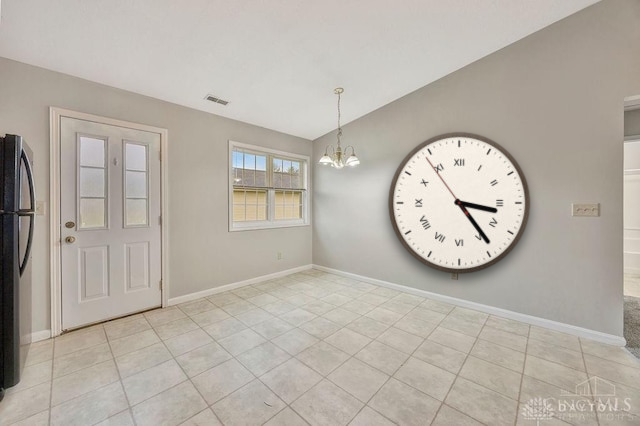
3:23:54
